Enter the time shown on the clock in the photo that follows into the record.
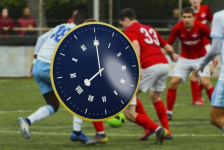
8:00
